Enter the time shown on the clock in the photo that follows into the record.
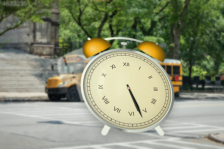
5:27
